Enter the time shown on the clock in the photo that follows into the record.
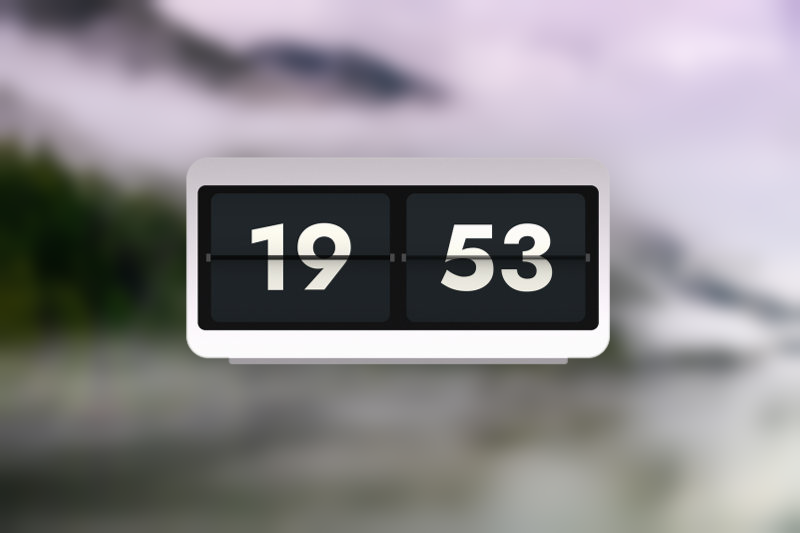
19:53
